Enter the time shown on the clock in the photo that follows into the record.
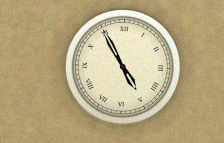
4:55
